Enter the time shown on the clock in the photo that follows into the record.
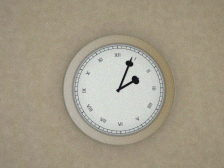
2:04
